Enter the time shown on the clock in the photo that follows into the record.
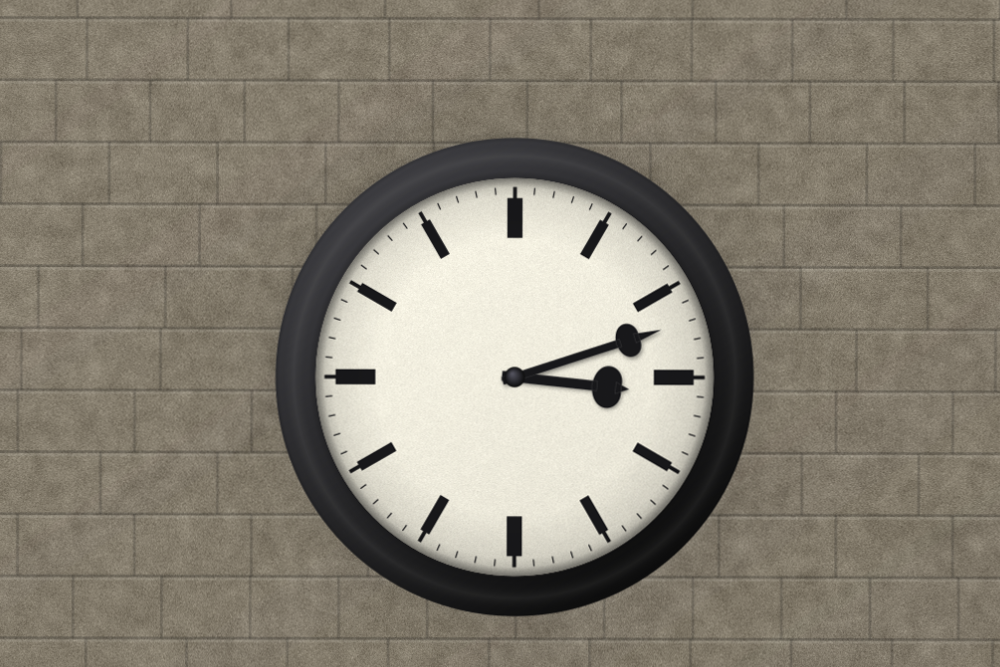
3:12
